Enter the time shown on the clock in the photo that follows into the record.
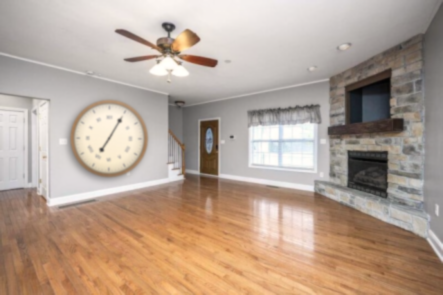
7:05
